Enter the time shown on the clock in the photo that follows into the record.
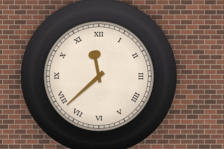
11:38
